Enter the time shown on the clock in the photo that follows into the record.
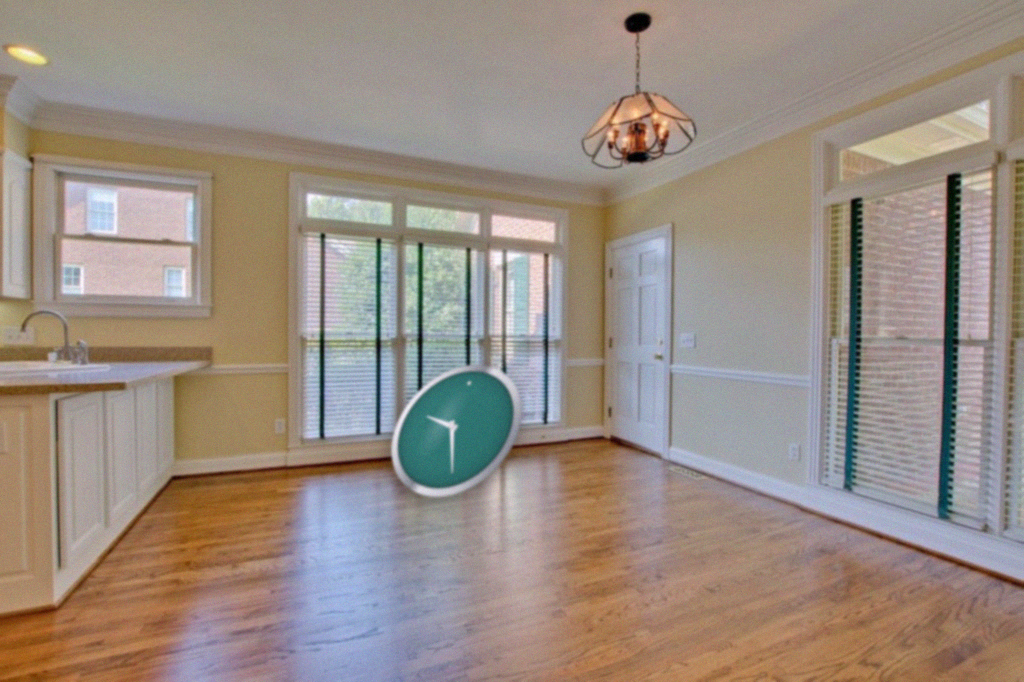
9:26
